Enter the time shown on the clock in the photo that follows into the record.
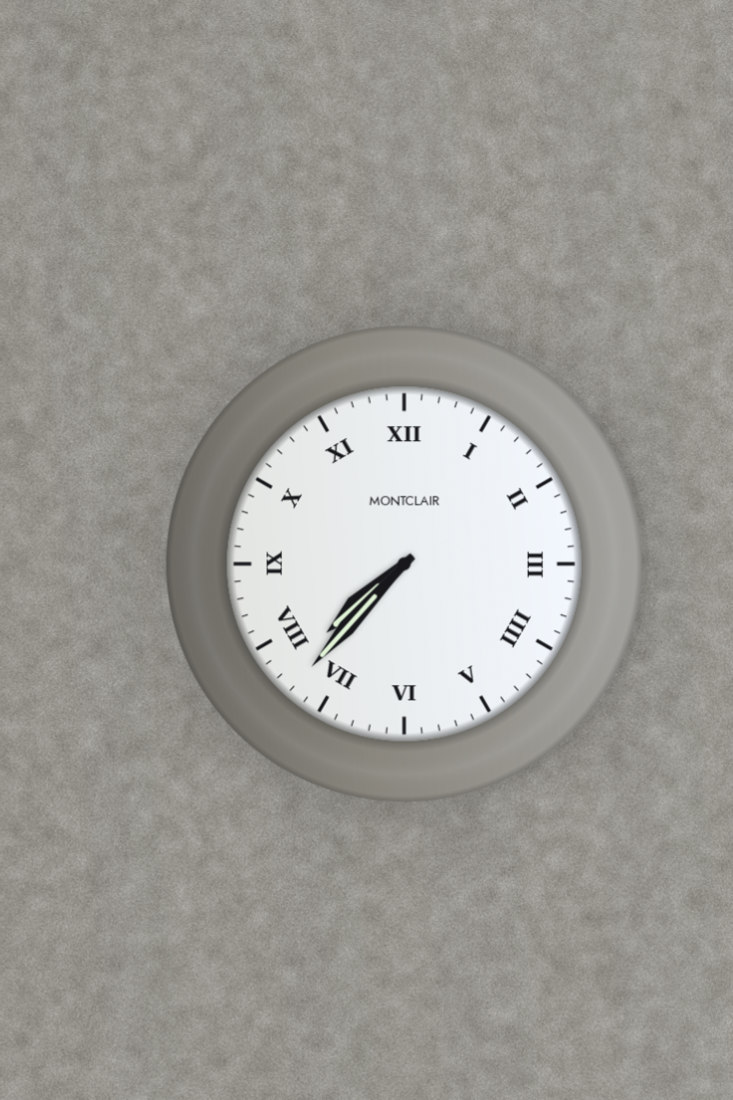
7:37
